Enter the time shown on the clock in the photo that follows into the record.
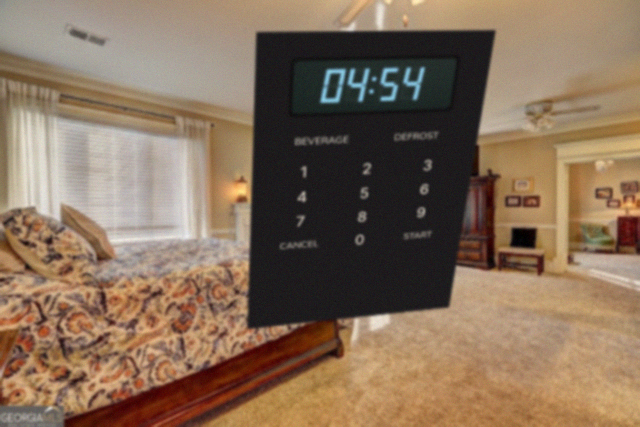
4:54
